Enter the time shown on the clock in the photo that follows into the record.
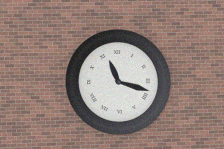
11:18
